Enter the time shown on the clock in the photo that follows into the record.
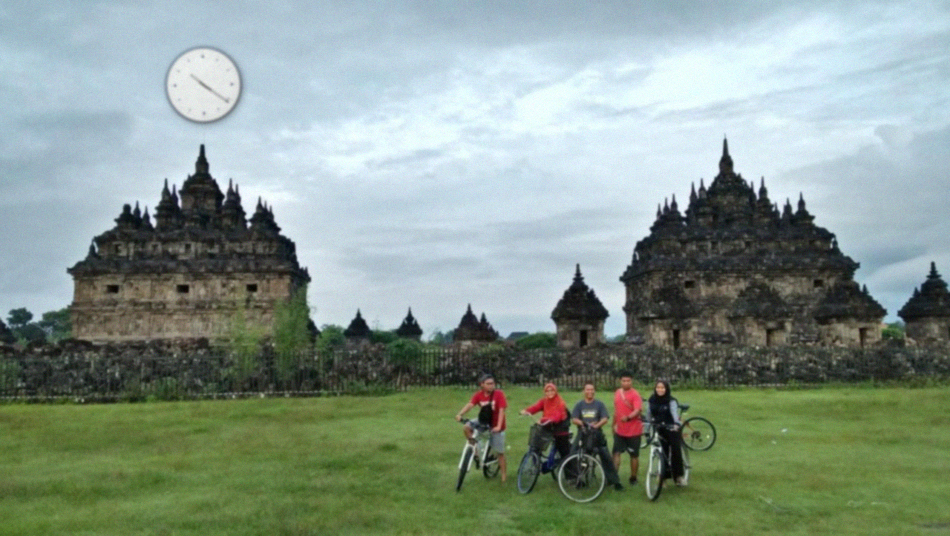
10:21
